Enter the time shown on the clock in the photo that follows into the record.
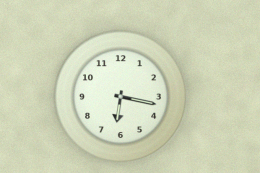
6:17
